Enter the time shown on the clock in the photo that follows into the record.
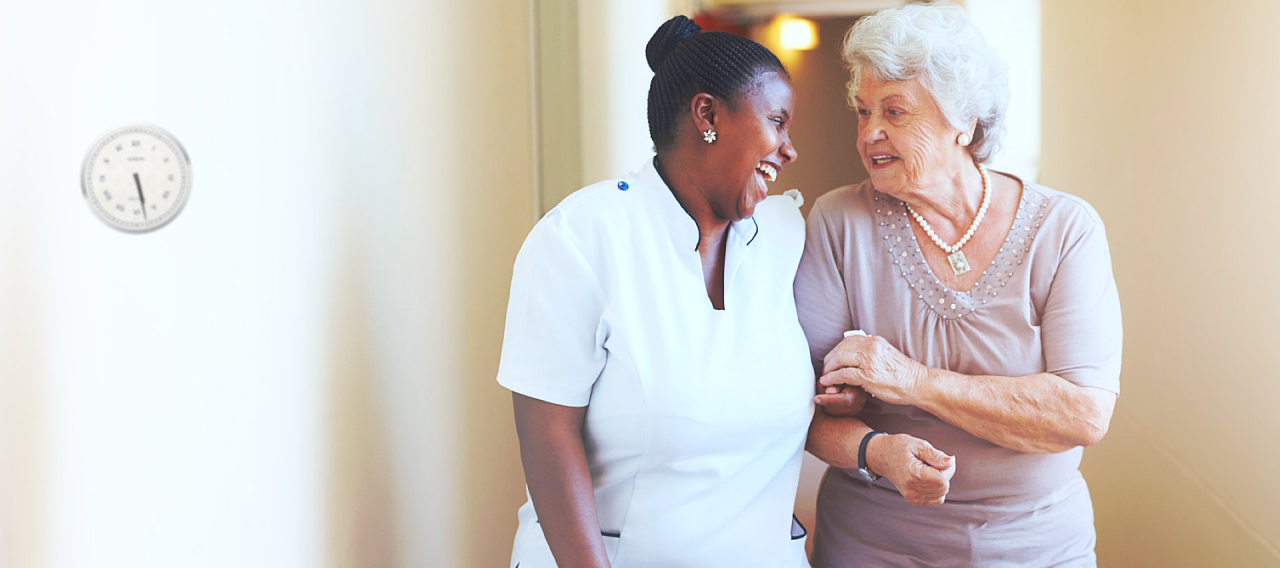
5:28
